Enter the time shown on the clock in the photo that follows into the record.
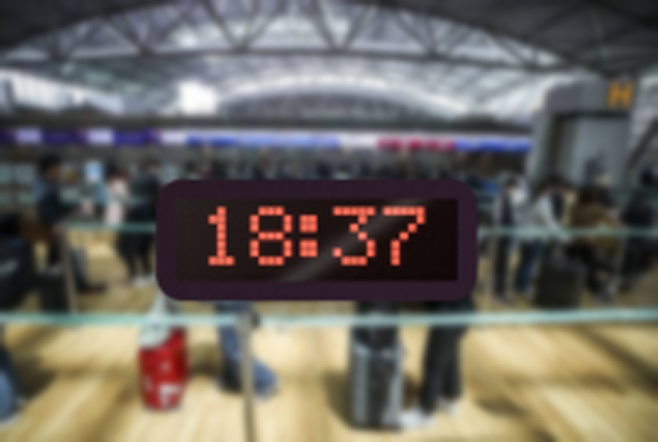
18:37
